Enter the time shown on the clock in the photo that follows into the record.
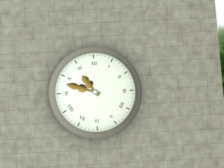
10:48
